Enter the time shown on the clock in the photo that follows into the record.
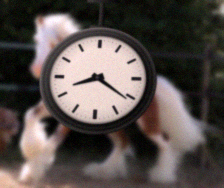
8:21
